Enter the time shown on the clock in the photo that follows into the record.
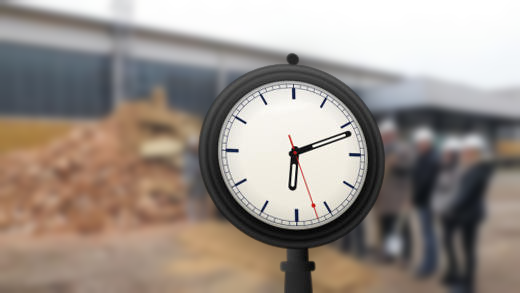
6:11:27
